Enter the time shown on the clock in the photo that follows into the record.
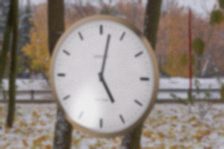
5:02
